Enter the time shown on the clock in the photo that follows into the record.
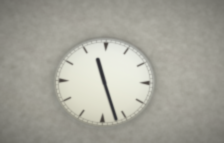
11:27
